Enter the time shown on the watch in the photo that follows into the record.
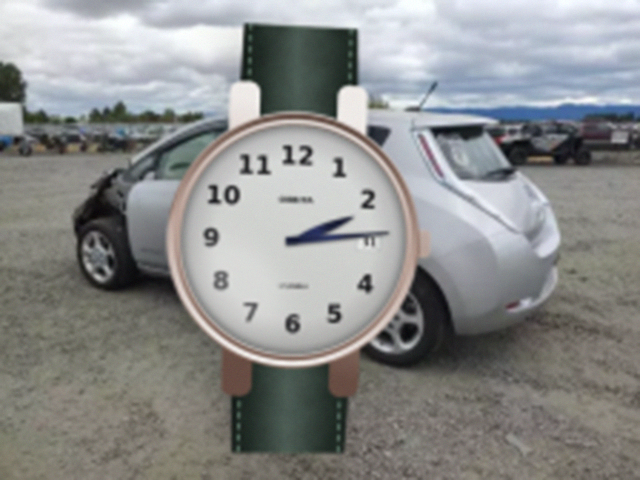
2:14
